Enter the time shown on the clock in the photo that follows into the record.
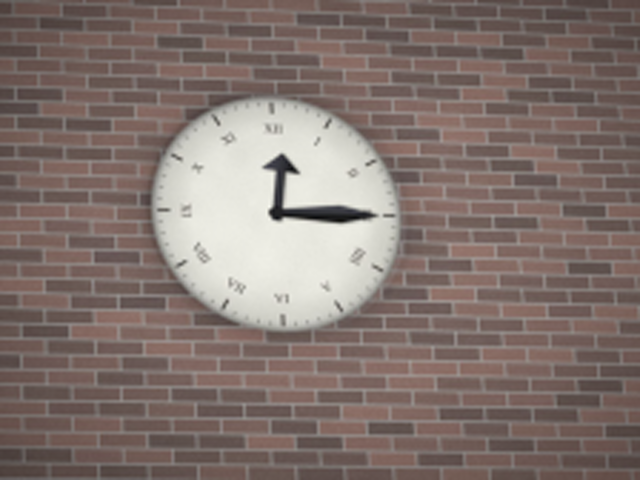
12:15
